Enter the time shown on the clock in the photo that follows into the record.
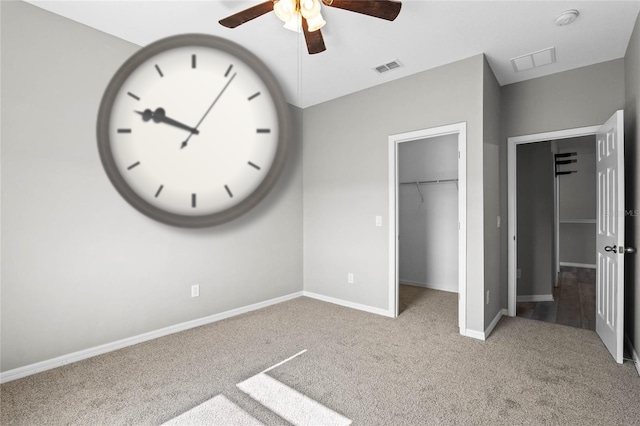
9:48:06
